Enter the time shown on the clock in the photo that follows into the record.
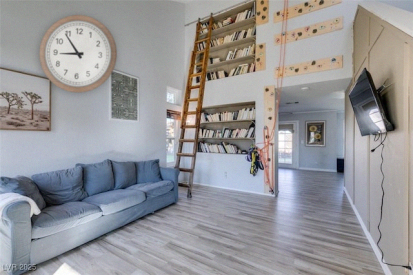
8:54
